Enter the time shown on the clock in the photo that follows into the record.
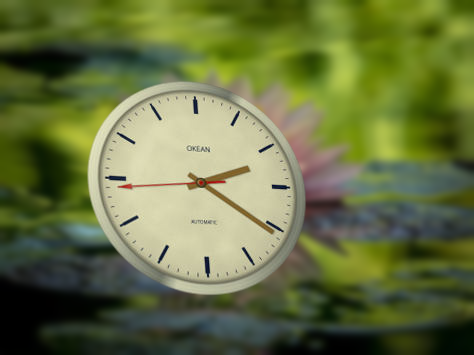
2:20:44
